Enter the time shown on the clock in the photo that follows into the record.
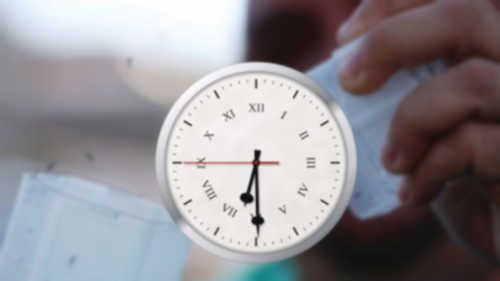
6:29:45
